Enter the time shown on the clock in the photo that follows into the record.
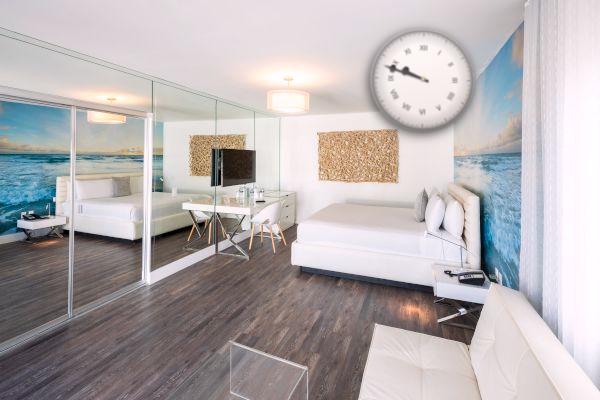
9:48
